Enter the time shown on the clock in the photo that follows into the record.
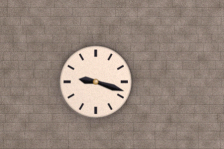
9:18
